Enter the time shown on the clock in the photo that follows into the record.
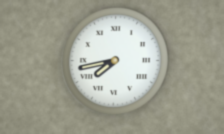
7:43
